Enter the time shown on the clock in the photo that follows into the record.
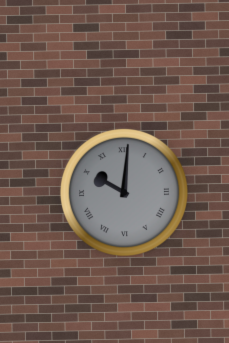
10:01
